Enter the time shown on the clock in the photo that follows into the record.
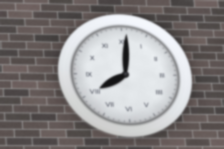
8:01
